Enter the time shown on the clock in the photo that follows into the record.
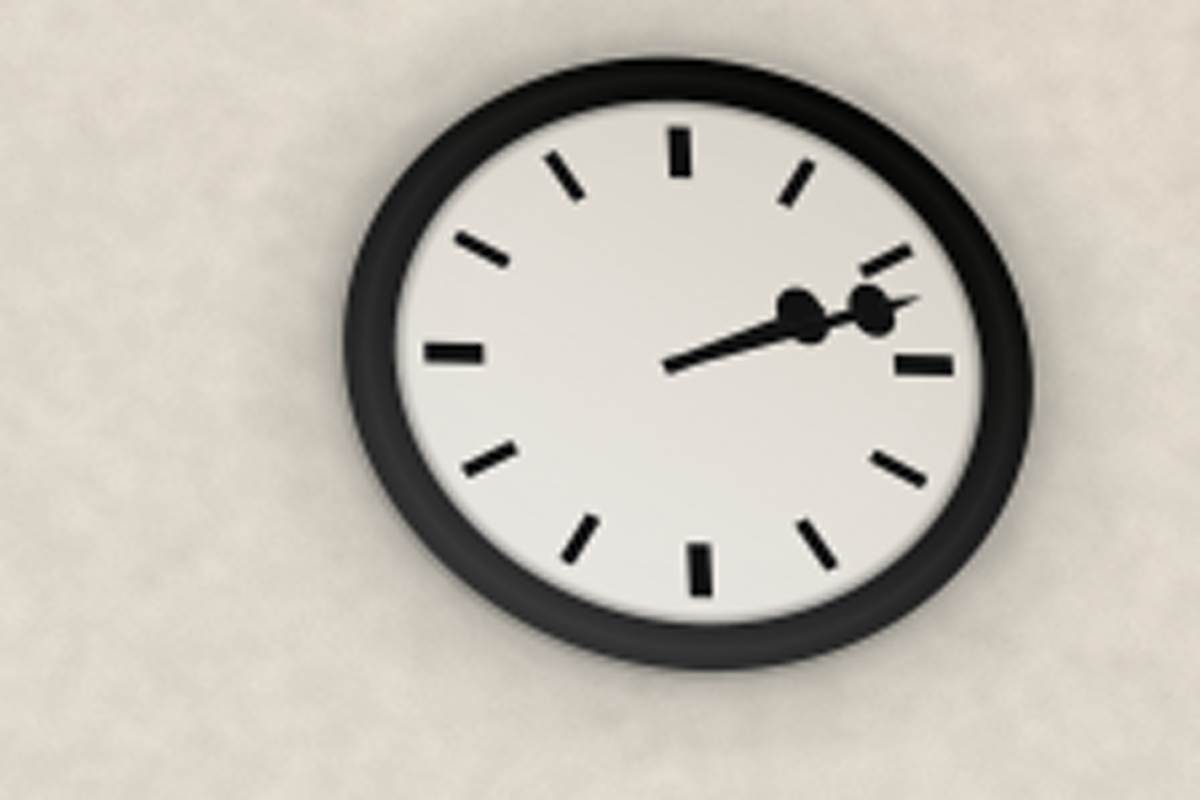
2:12
